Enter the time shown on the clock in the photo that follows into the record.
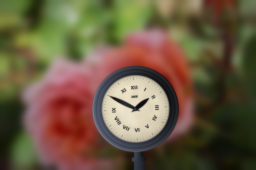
1:50
